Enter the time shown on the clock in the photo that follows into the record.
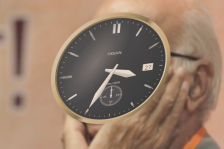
3:35
